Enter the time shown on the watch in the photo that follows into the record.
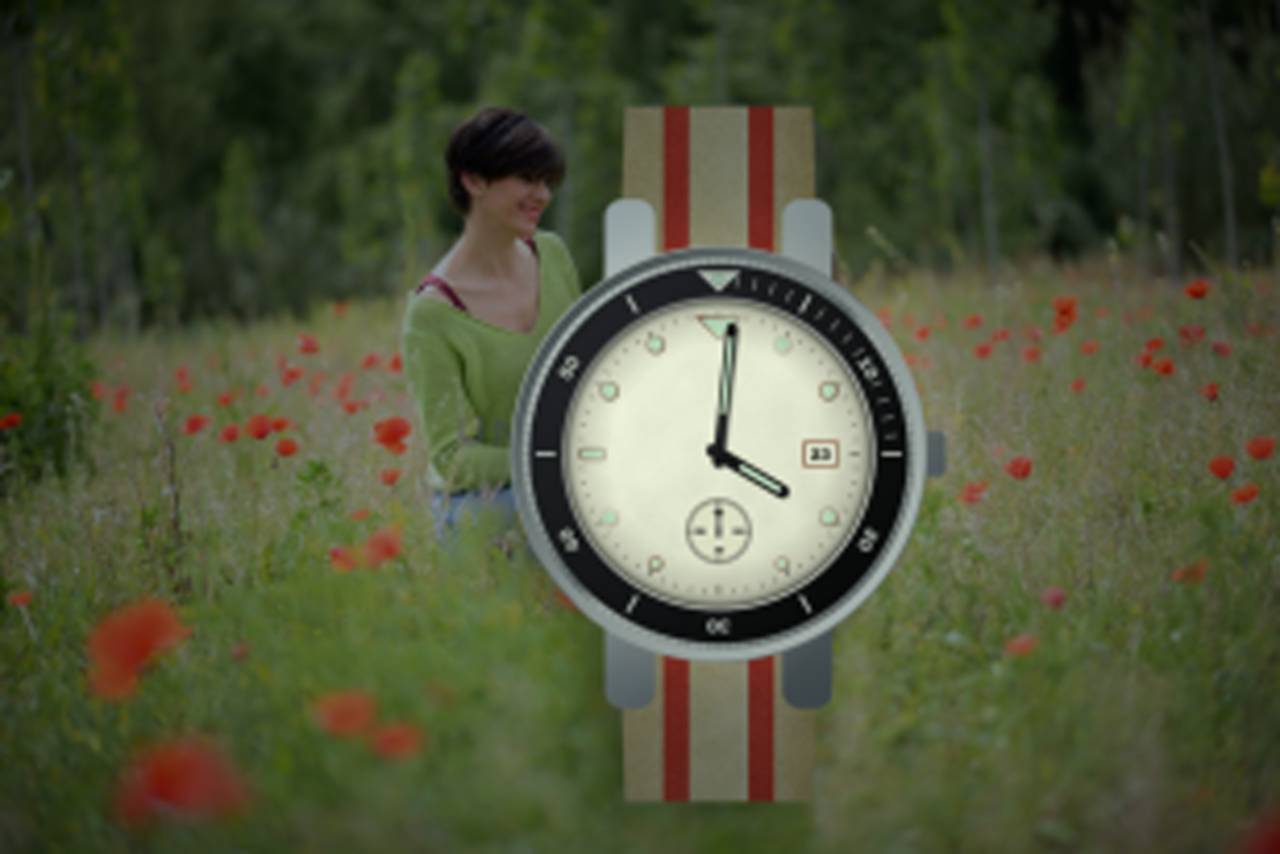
4:01
